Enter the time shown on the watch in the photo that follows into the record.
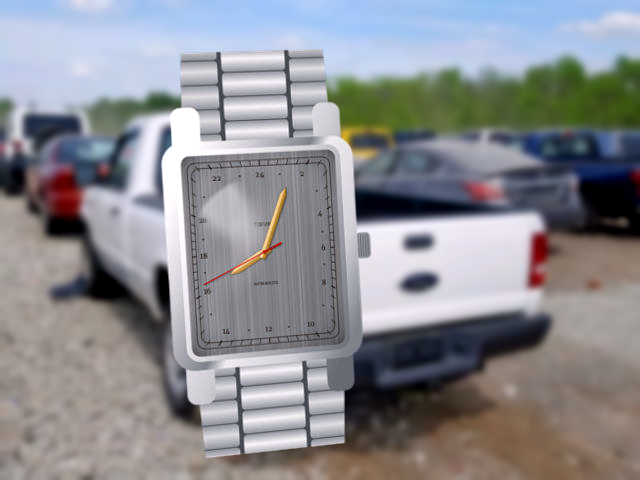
16:03:41
